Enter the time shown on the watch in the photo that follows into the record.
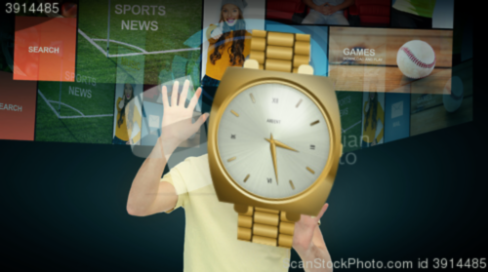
3:28
